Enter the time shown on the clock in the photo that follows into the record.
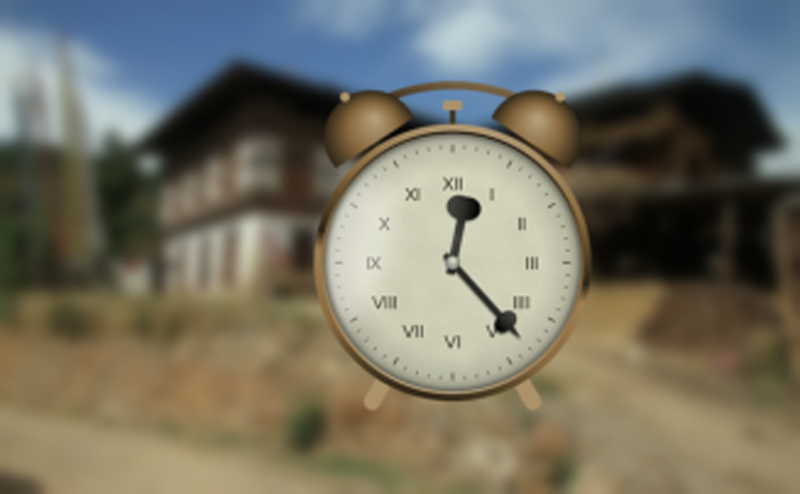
12:23
